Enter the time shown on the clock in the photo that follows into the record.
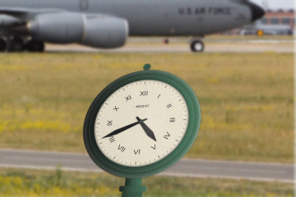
4:41
